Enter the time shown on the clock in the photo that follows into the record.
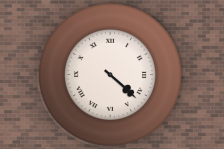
4:22
